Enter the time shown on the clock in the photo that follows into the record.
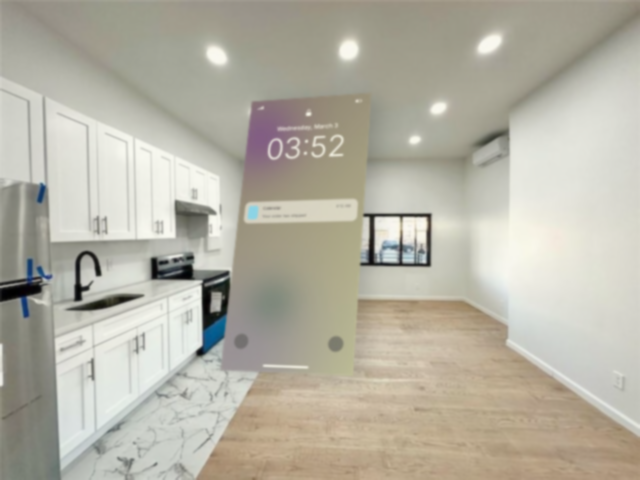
3:52
